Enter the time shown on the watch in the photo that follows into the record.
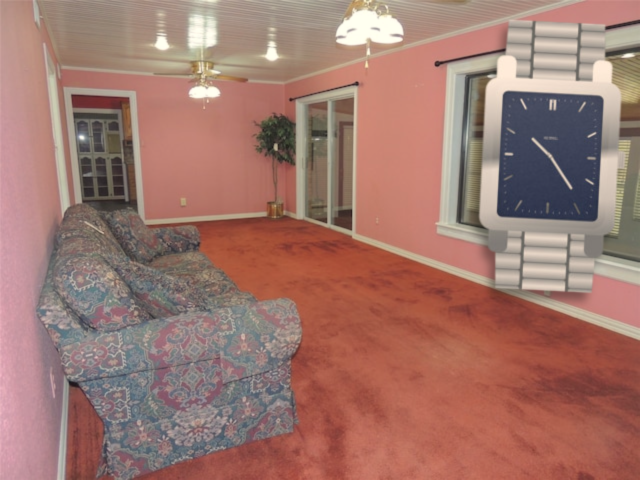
10:24
